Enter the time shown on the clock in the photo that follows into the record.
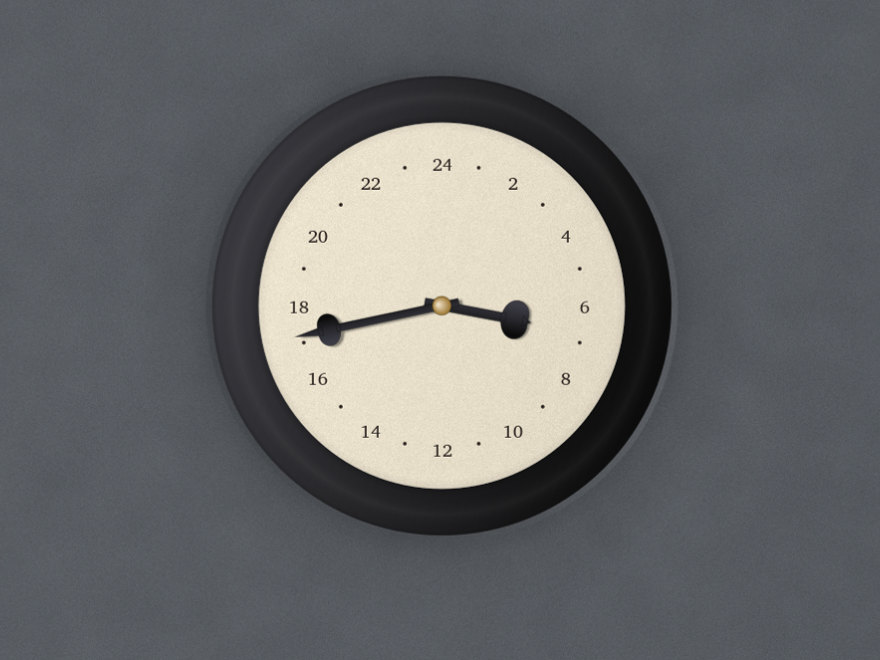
6:43
